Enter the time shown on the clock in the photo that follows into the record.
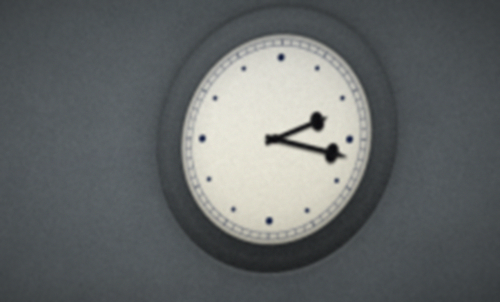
2:17
